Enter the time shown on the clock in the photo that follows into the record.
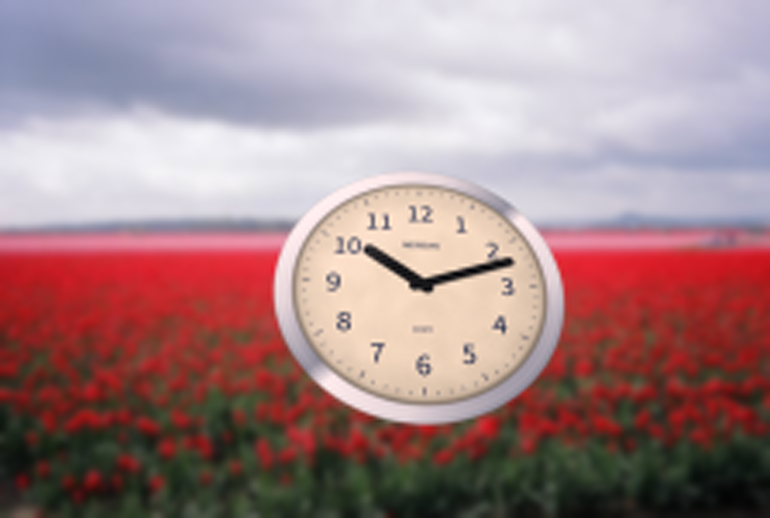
10:12
